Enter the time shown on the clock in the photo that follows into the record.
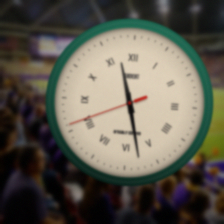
11:27:41
